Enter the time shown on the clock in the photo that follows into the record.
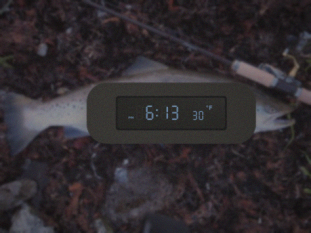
6:13
